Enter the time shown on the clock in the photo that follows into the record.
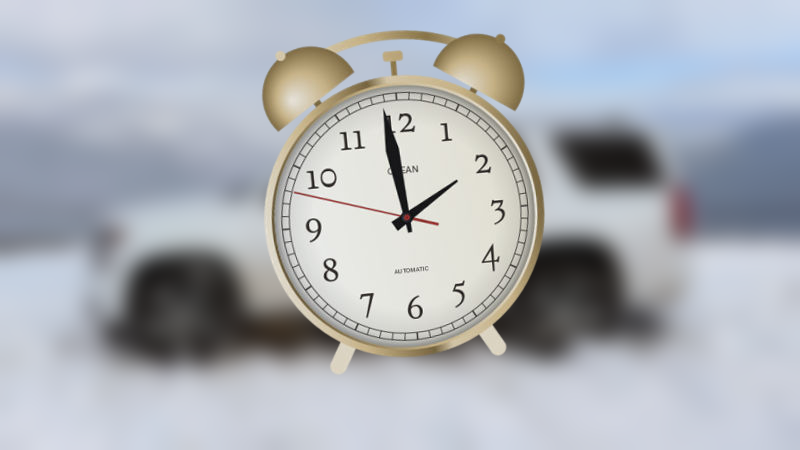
1:58:48
